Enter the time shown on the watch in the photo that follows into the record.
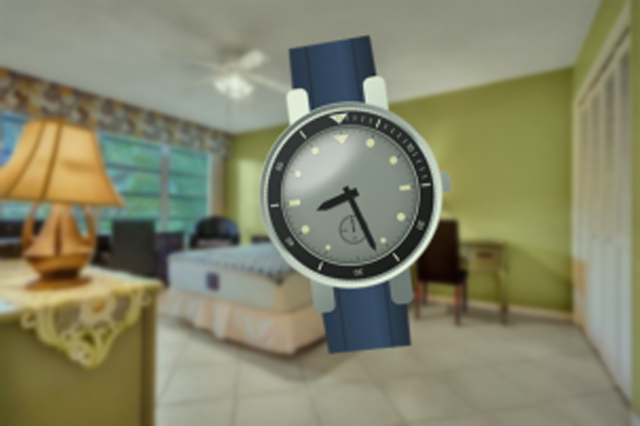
8:27
